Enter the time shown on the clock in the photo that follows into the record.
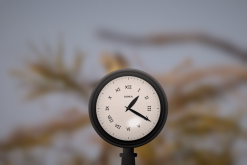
1:20
